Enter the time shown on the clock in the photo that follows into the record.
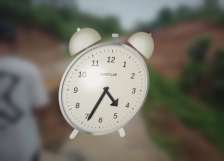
4:34
